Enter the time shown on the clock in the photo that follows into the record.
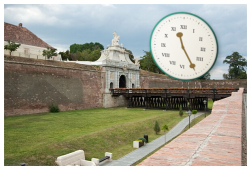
11:25
